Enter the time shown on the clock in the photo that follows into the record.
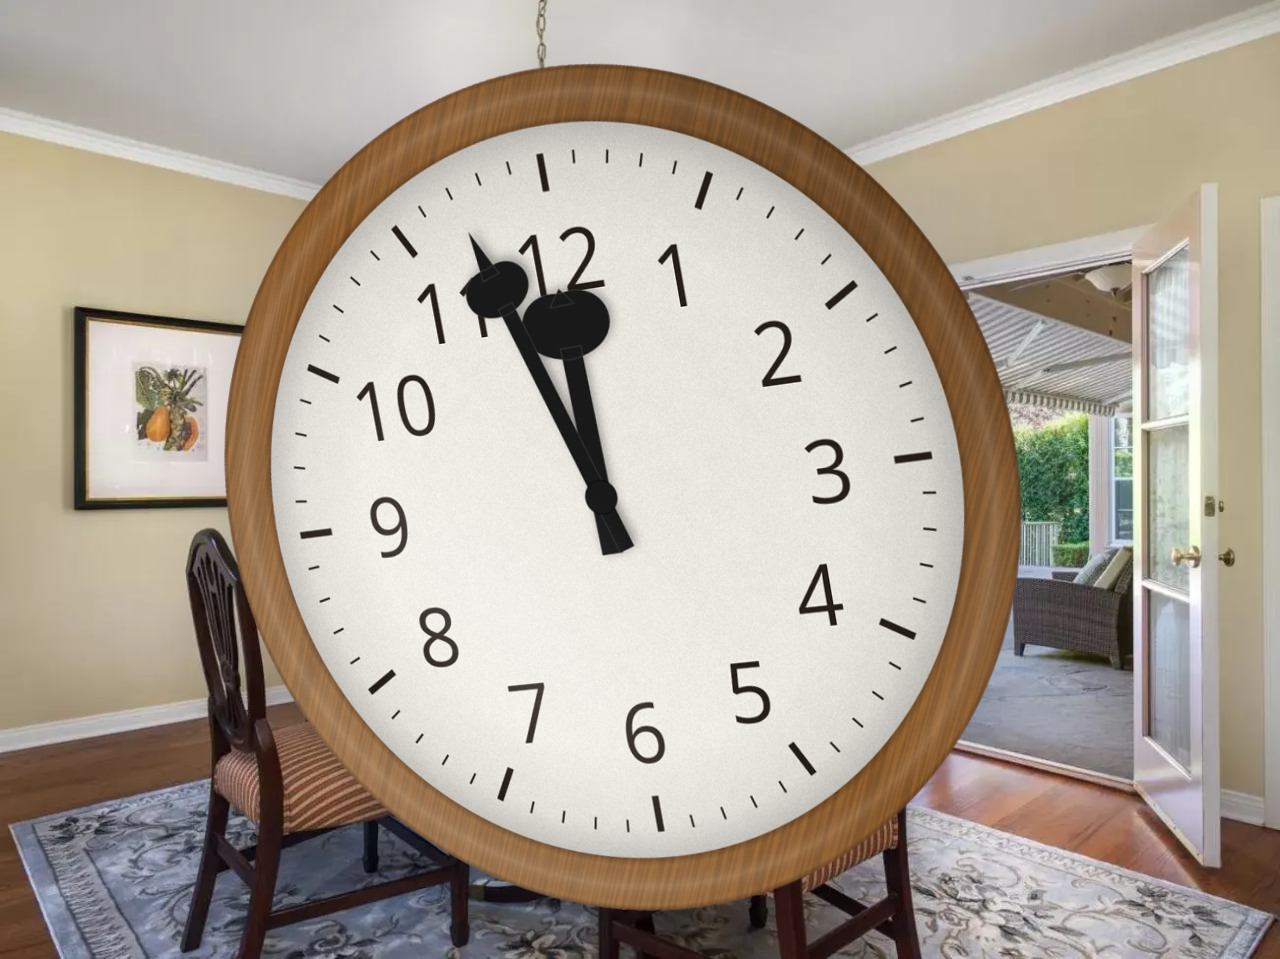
11:57
